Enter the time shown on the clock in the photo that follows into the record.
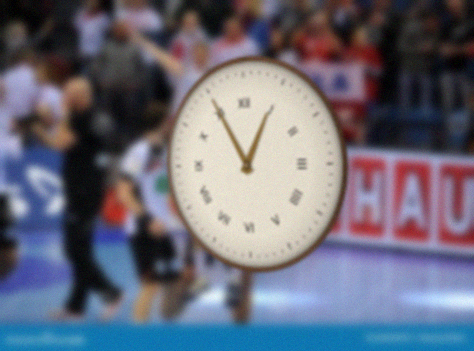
12:55
